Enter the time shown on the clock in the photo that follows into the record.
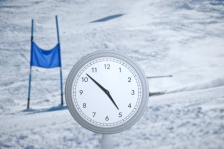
4:52
